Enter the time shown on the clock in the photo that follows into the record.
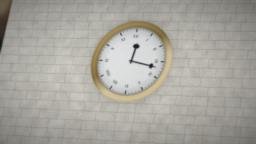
12:17
